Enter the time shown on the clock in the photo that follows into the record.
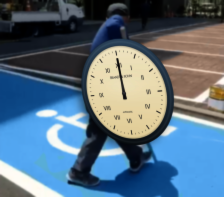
12:00
